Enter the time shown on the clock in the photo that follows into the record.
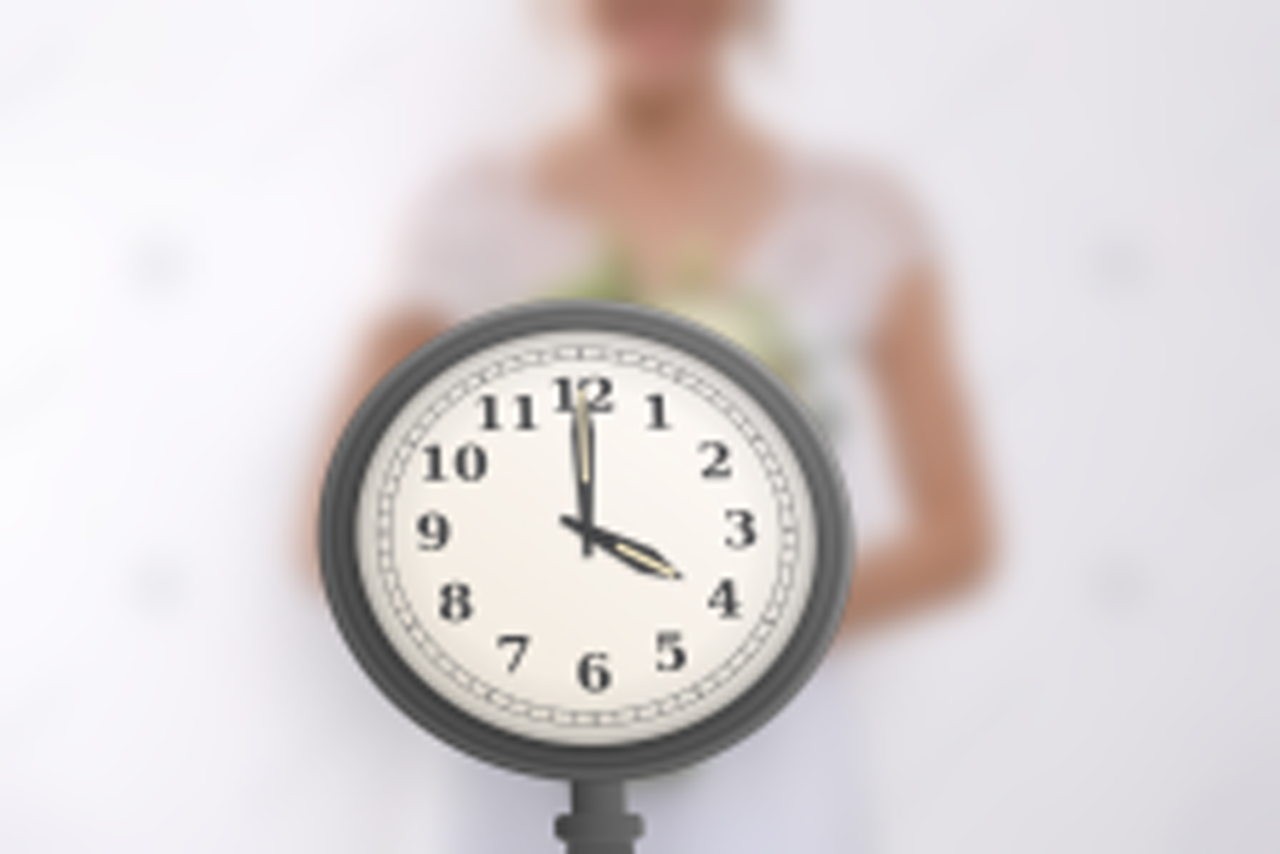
4:00
